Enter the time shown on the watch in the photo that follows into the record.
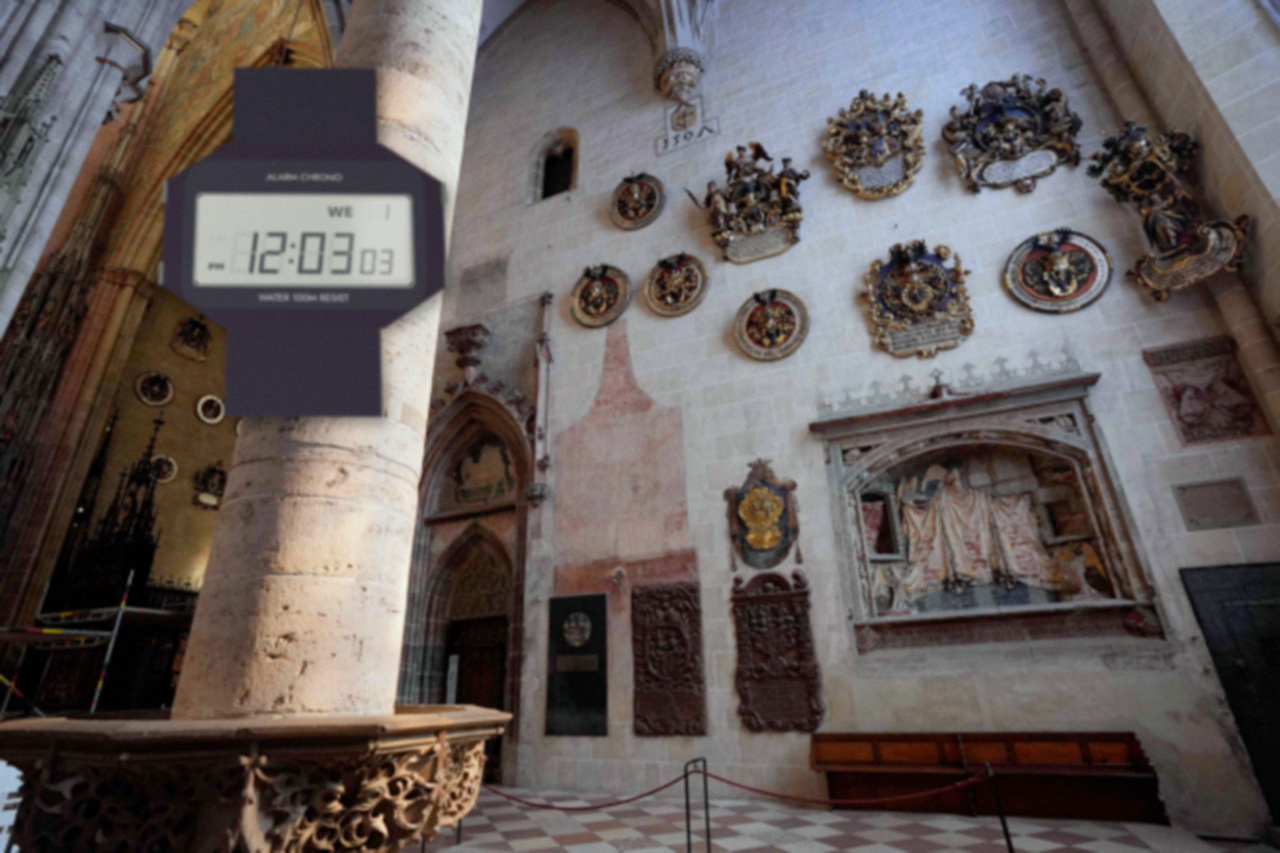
12:03:03
